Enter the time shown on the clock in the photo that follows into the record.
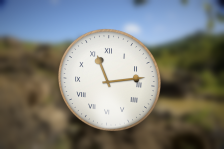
11:13
